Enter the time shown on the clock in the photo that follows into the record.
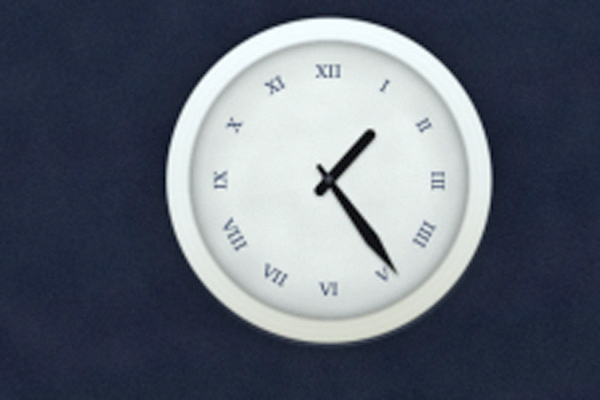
1:24
